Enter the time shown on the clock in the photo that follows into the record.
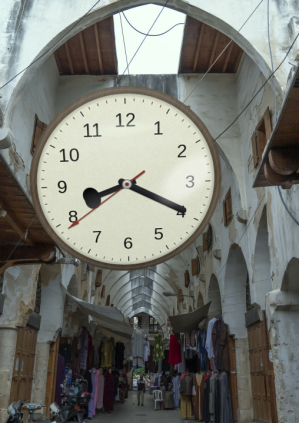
8:19:39
